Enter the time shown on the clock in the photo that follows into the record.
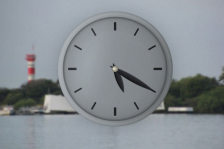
5:20
